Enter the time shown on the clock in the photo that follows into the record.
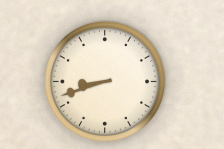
8:42
